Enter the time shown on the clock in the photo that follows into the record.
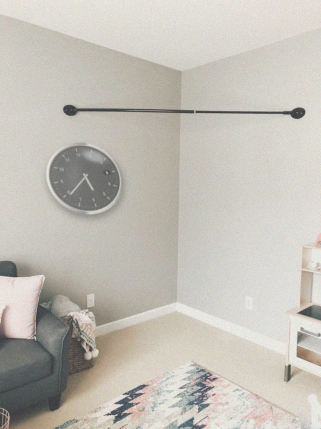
5:39
